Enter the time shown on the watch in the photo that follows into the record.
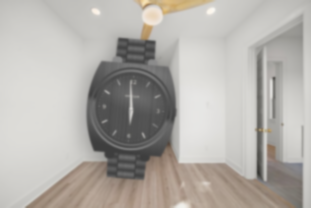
5:59
